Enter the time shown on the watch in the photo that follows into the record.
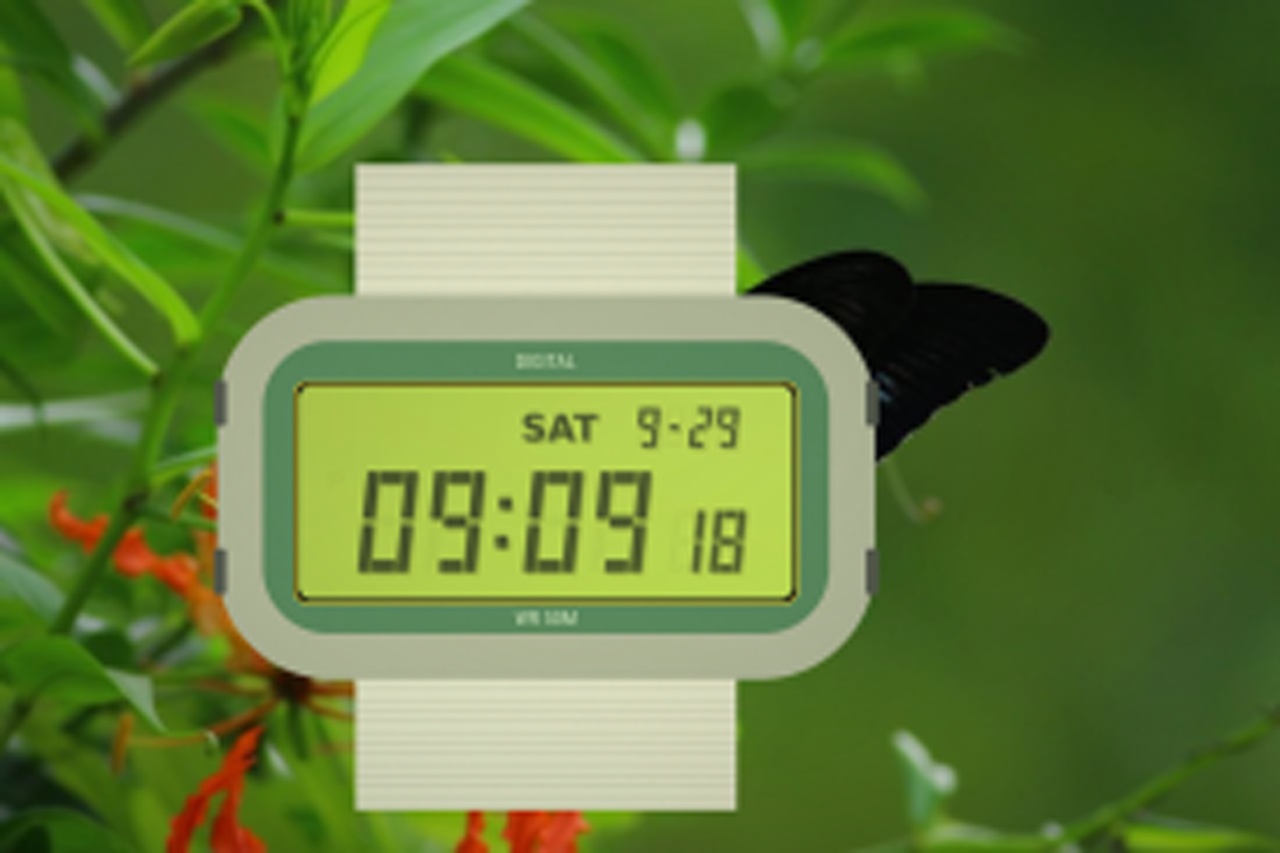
9:09:18
